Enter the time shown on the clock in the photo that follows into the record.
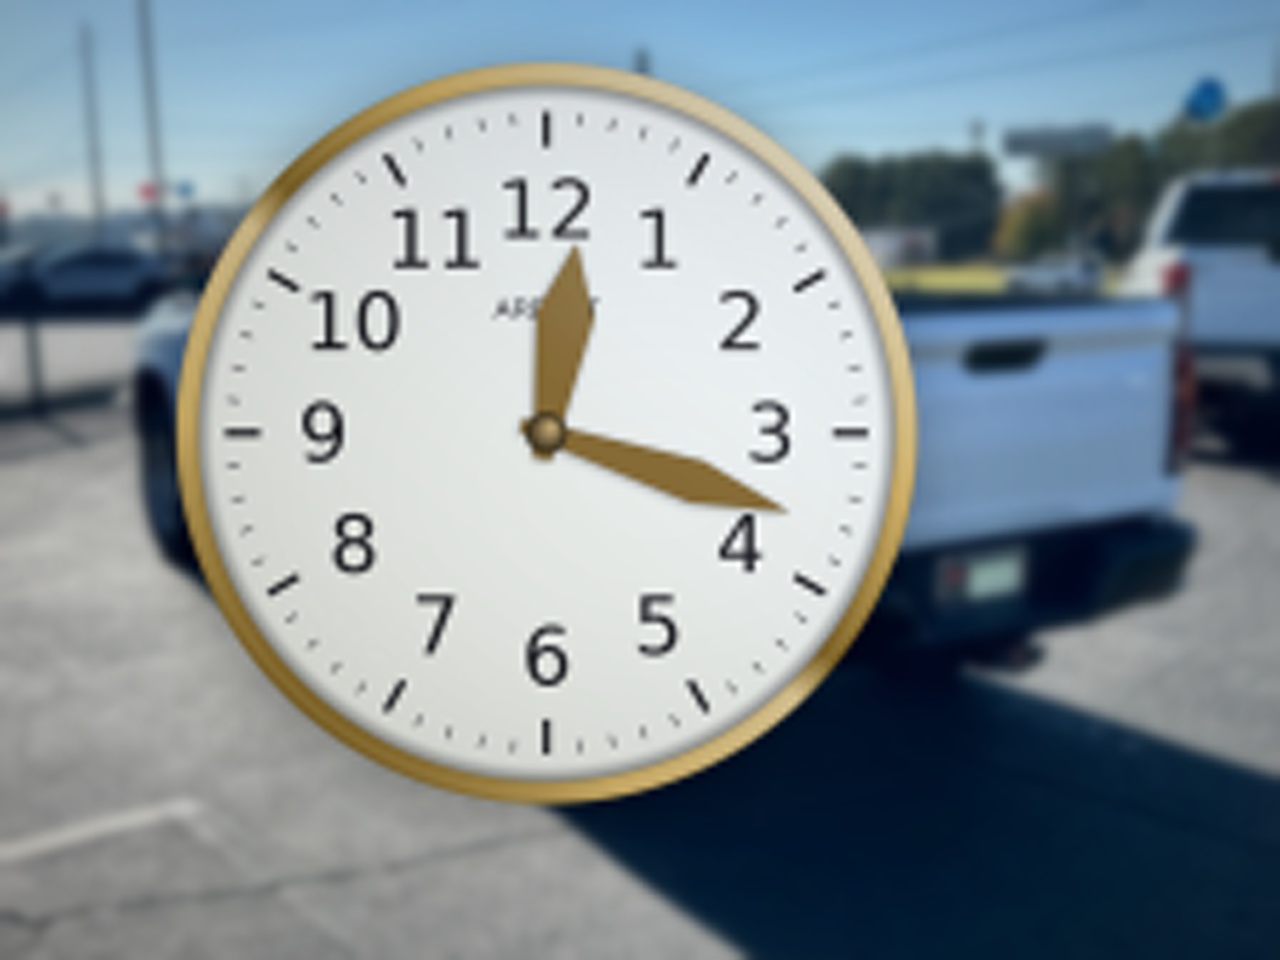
12:18
